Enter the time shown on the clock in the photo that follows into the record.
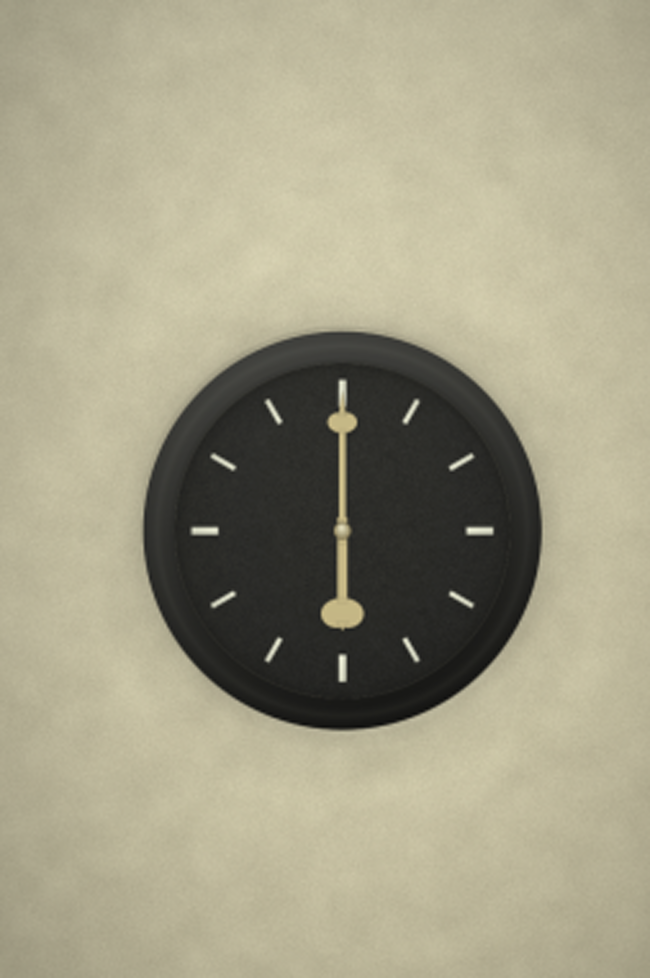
6:00
